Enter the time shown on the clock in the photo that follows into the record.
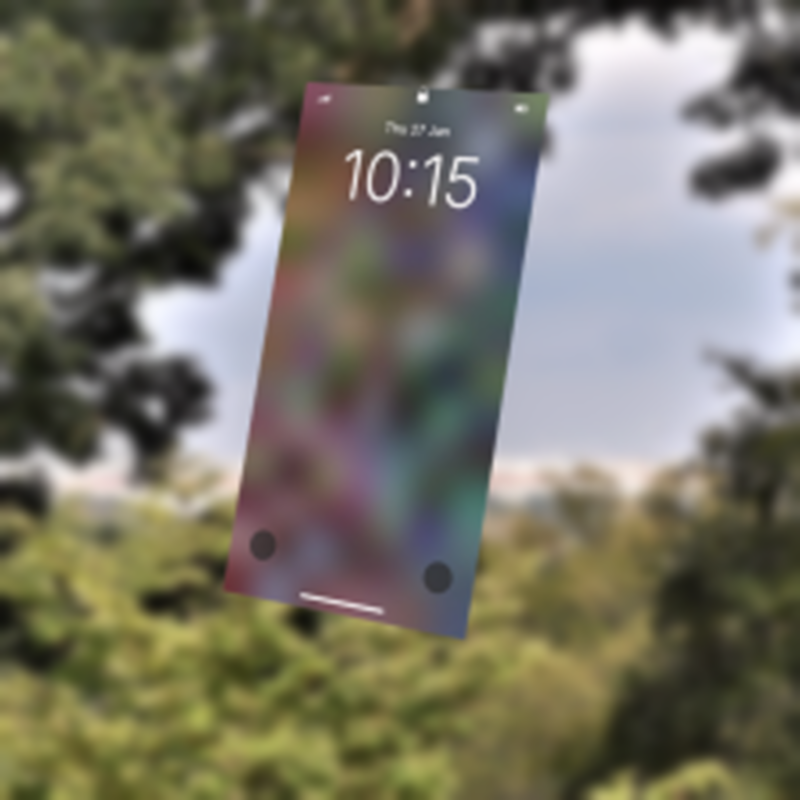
10:15
